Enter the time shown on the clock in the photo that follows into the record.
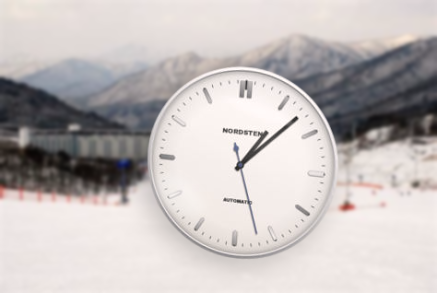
1:07:27
